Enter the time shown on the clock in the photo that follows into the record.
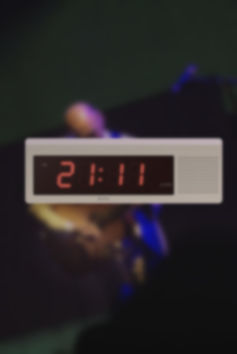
21:11
